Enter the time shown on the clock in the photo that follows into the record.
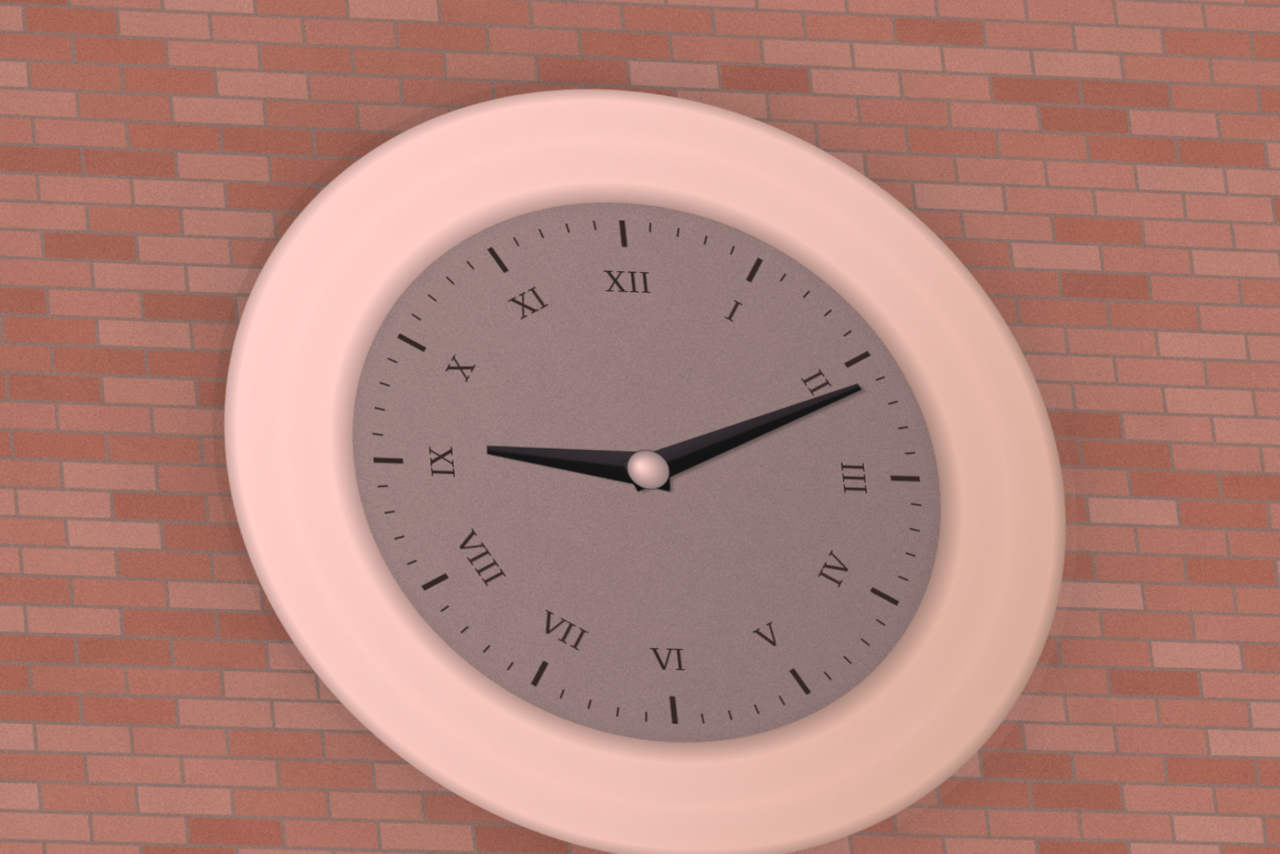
9:11
